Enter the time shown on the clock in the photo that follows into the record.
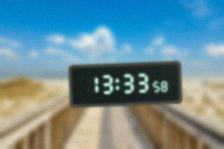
13:33
